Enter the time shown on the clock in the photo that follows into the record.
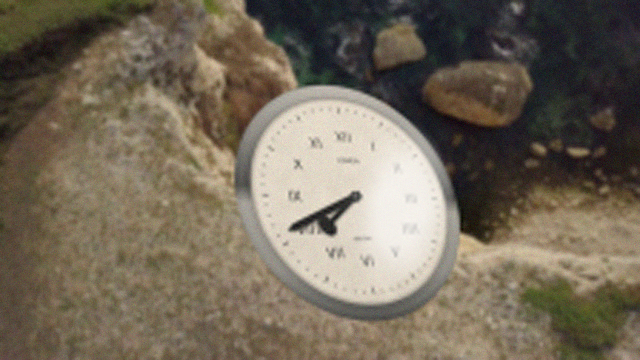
7:41
